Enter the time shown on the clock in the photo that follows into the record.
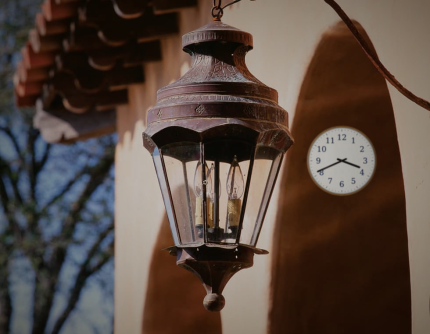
3:41
